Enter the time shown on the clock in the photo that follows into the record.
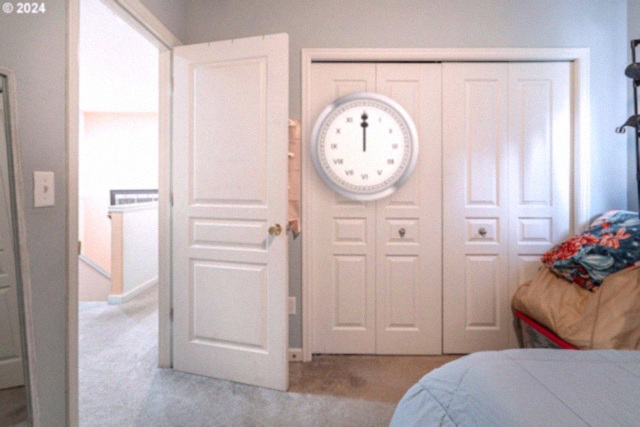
12:00
